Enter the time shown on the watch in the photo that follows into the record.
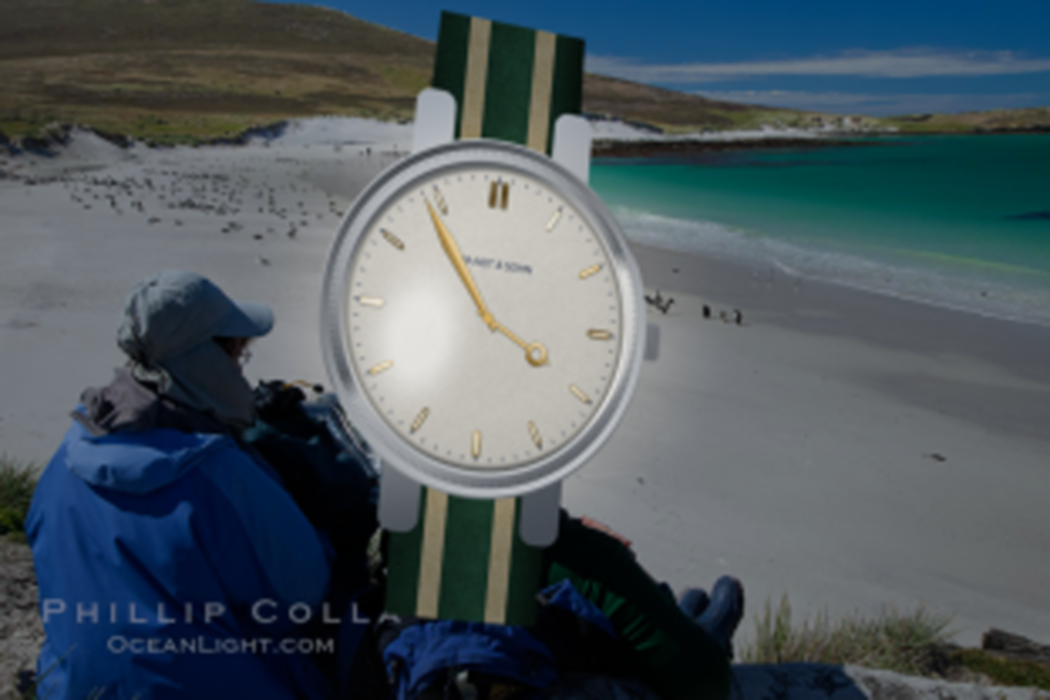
3:54
